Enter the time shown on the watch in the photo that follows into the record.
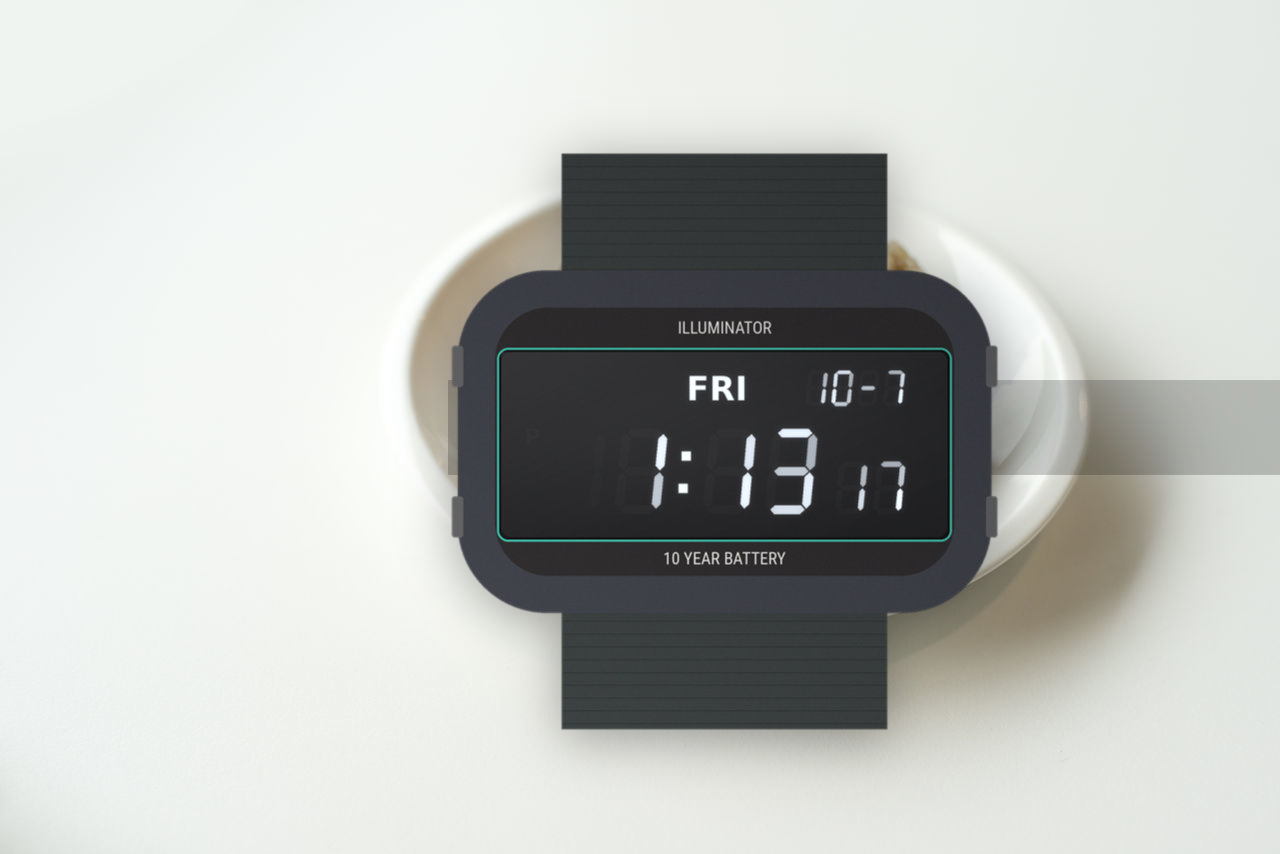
1:13:17
